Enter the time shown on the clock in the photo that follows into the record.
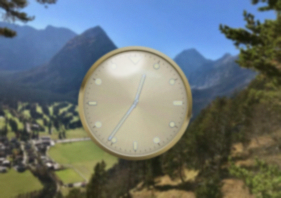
12:36
